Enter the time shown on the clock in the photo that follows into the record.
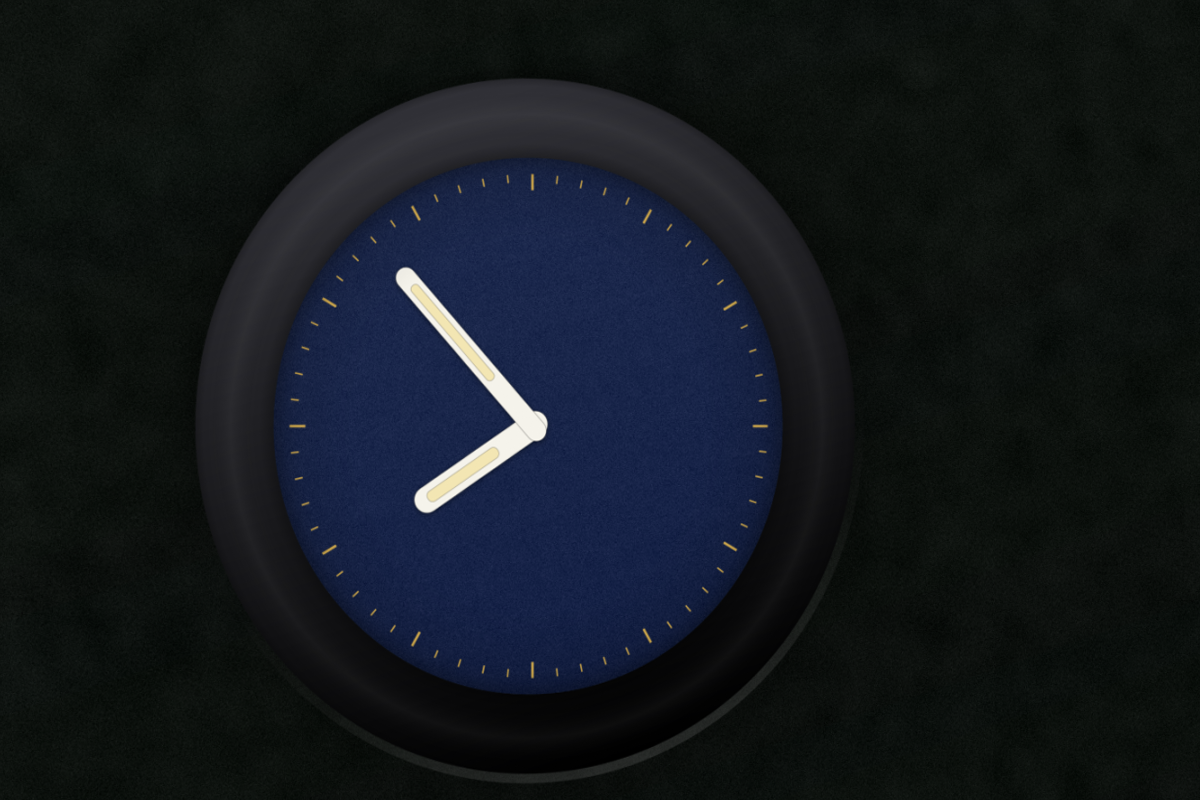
7:53
